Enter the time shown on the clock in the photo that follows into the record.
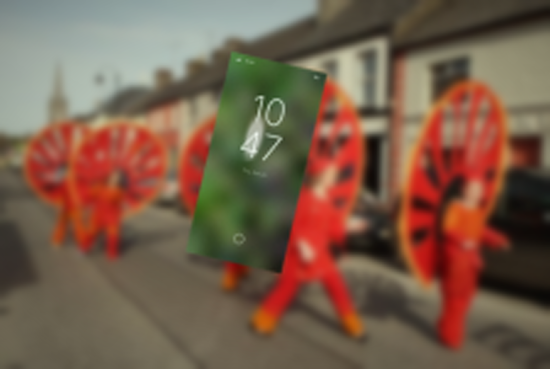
10:47
